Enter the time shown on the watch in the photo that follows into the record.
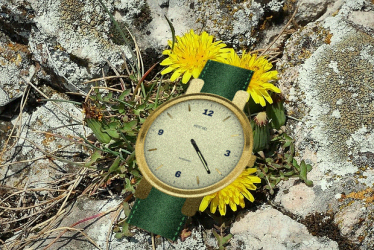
4:22
